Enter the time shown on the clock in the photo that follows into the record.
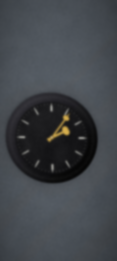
2:06
